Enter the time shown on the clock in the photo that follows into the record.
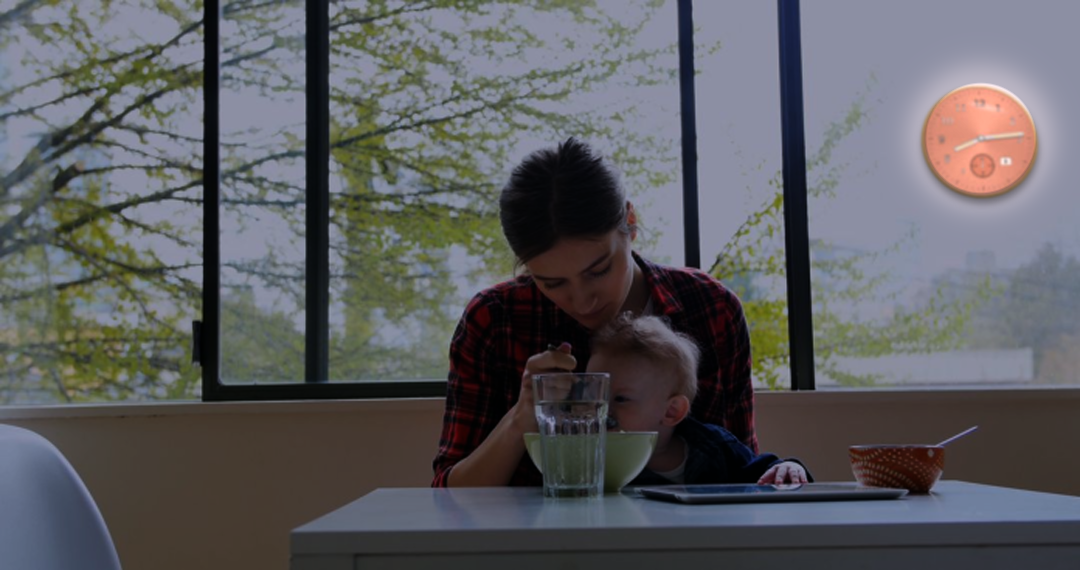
8:14
